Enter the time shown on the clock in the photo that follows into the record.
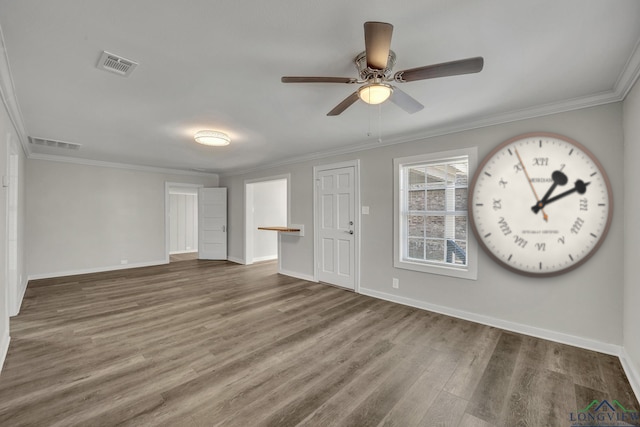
1:10:56
